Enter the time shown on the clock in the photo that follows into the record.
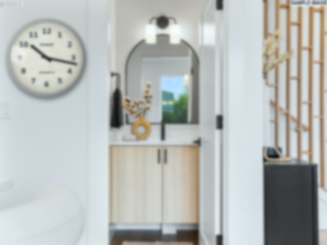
10:17
